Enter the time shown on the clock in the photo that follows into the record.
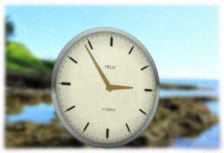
2:54
